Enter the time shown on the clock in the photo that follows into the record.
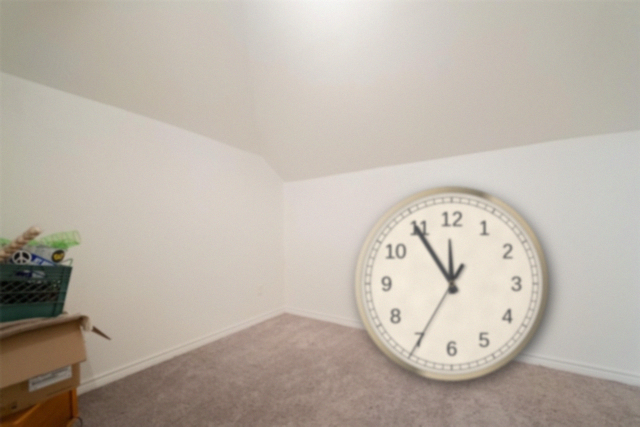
11:54:35
